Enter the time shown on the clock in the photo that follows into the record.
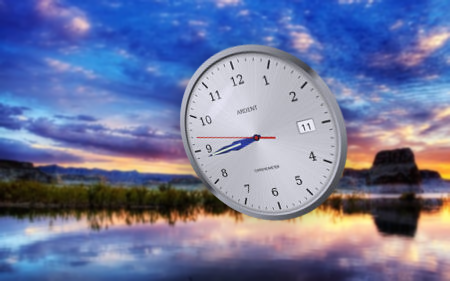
8:43:47
